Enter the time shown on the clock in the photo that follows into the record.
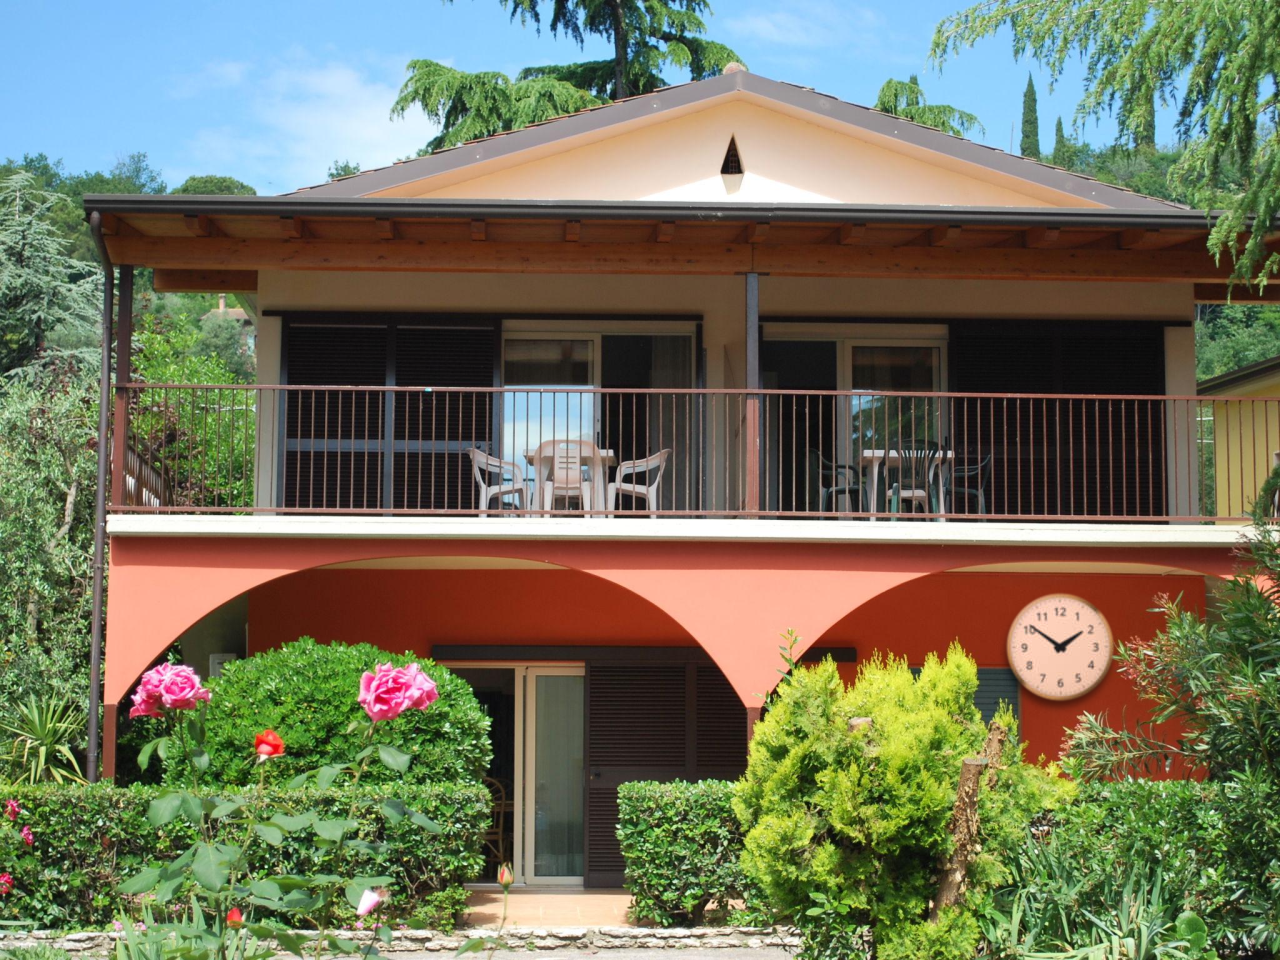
1:51
